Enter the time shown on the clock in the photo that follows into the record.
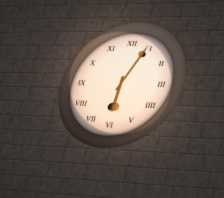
6:04
